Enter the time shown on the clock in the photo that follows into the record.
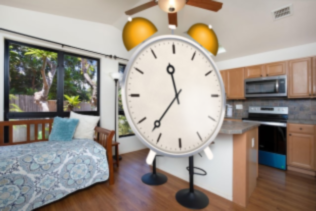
11:37
